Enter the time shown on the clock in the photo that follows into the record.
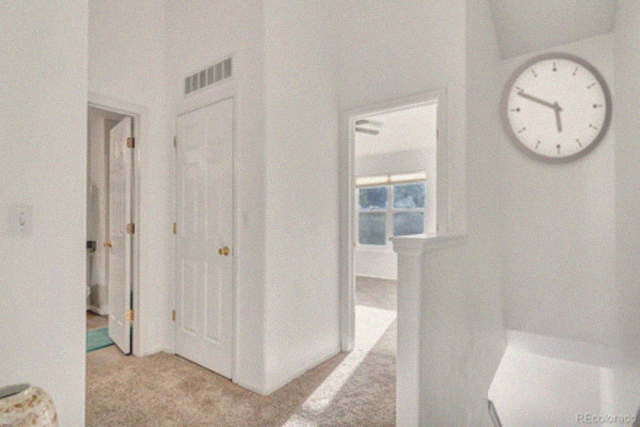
5:49
